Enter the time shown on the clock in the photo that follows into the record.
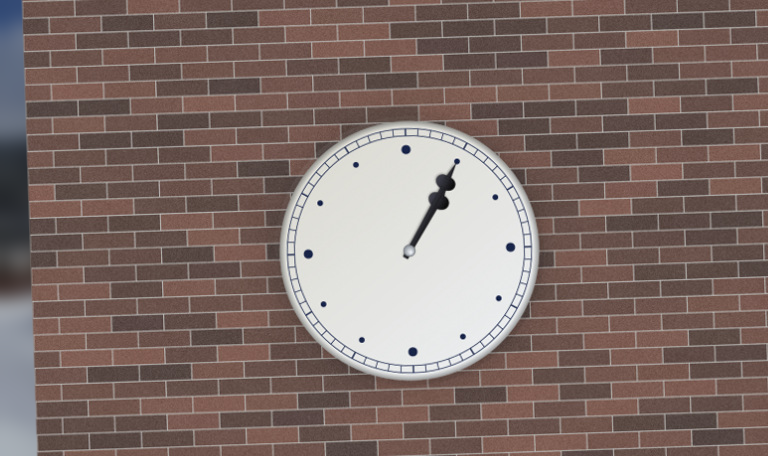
1:05
